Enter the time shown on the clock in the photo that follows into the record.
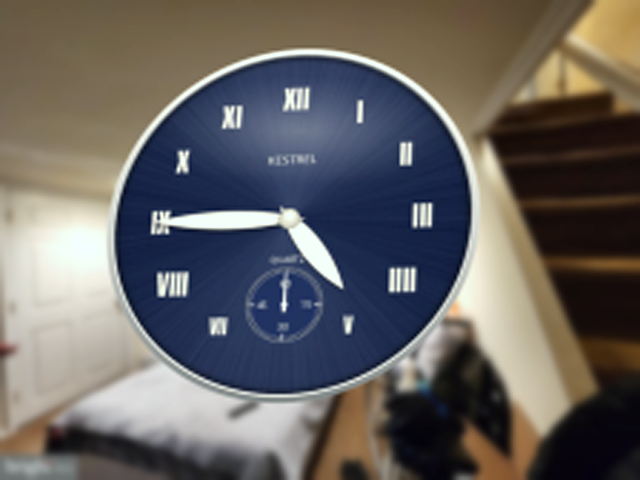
4:45
